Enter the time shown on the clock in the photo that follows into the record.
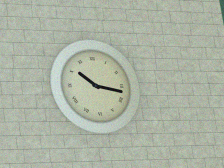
10:17
